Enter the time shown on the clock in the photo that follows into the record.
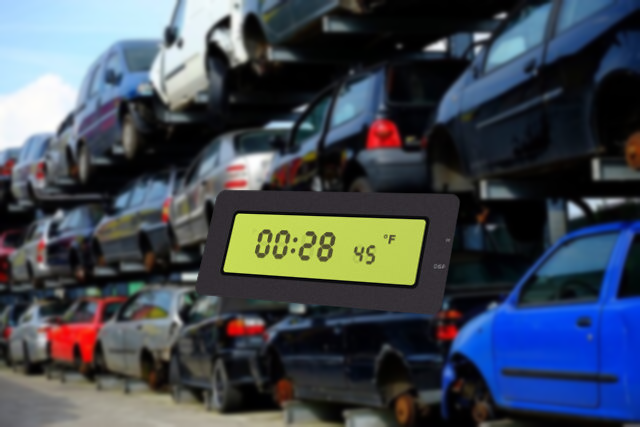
0:28
